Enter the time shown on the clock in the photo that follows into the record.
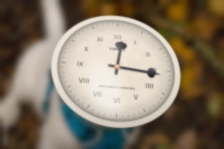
12:16
